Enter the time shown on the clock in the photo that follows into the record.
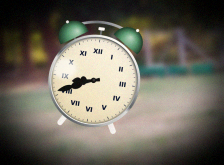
8:41
